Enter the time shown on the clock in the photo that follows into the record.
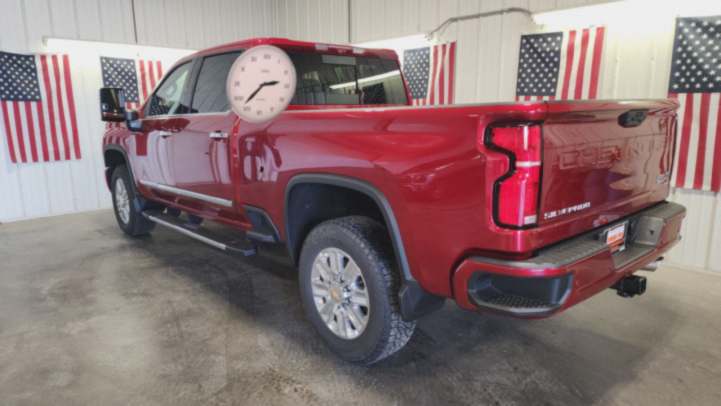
2:37
